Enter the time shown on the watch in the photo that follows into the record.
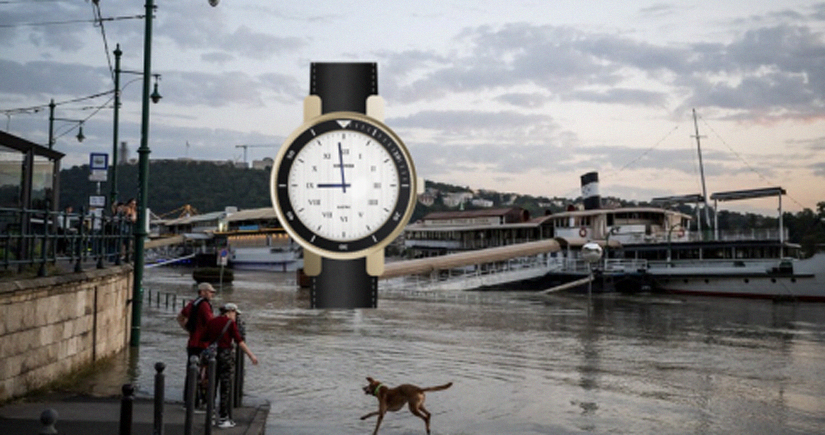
8:59
